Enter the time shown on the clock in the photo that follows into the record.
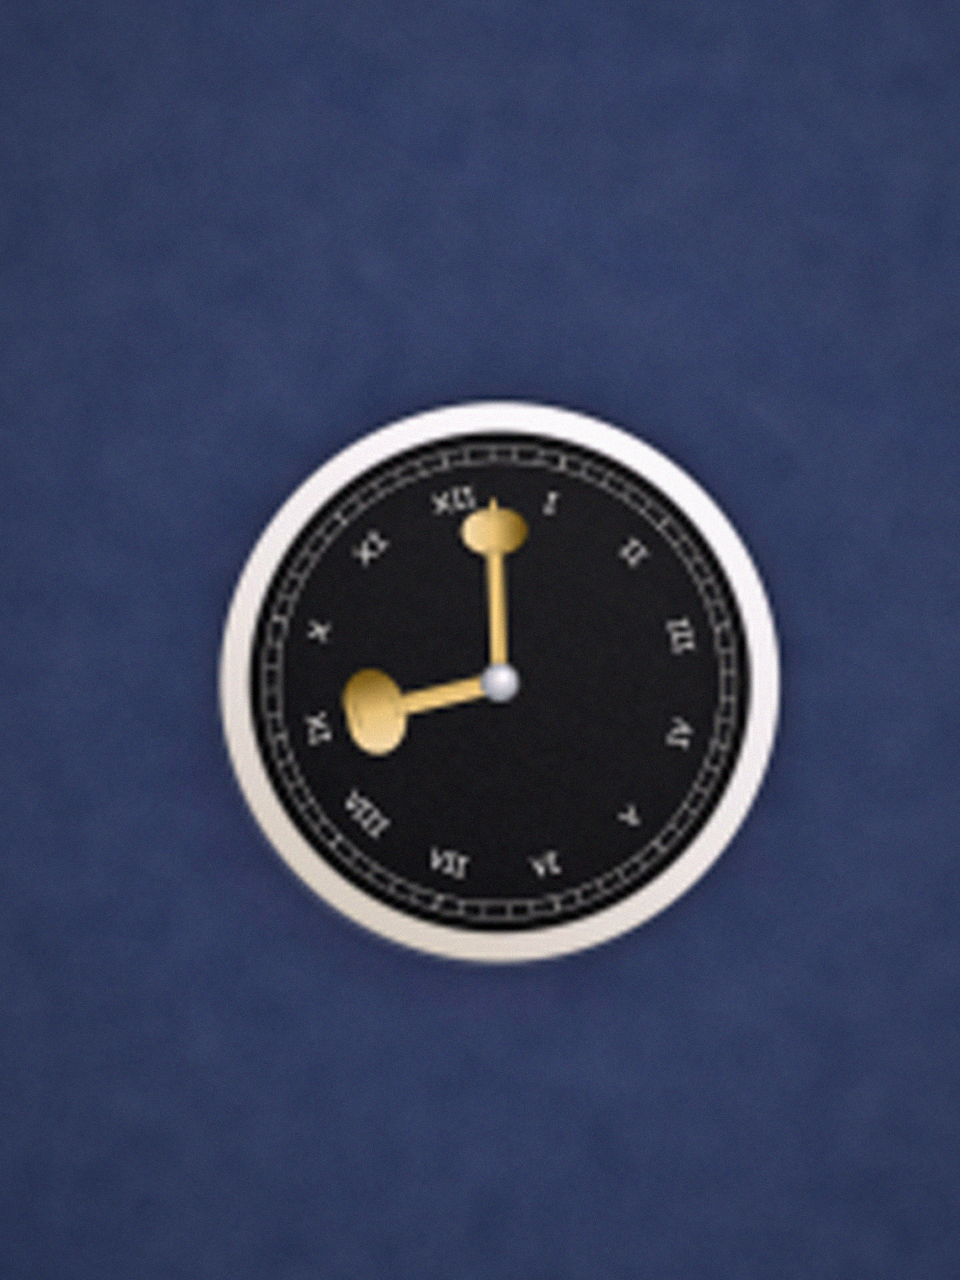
9:02
